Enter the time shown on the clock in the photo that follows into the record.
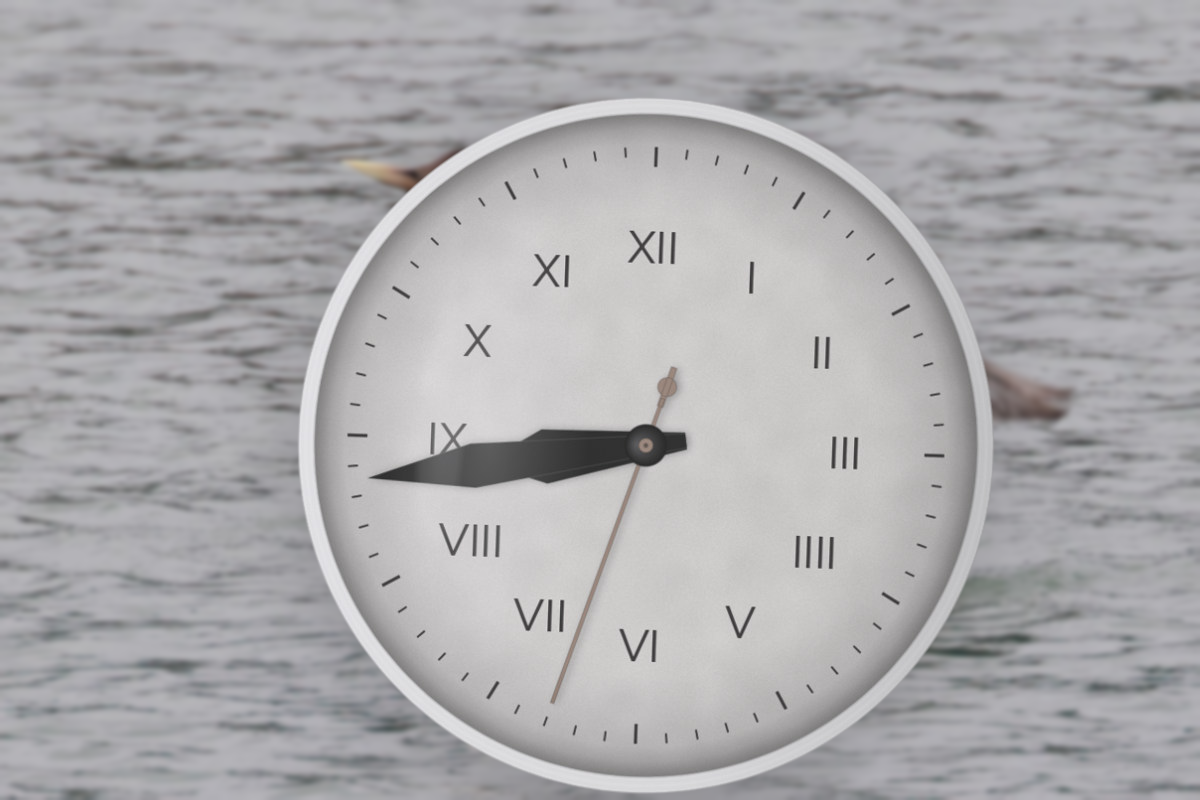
8:43:33
